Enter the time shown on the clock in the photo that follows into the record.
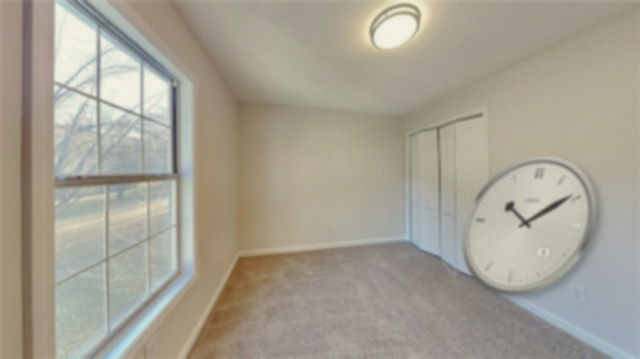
10:09
